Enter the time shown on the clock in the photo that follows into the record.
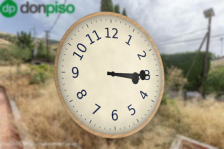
3:15
